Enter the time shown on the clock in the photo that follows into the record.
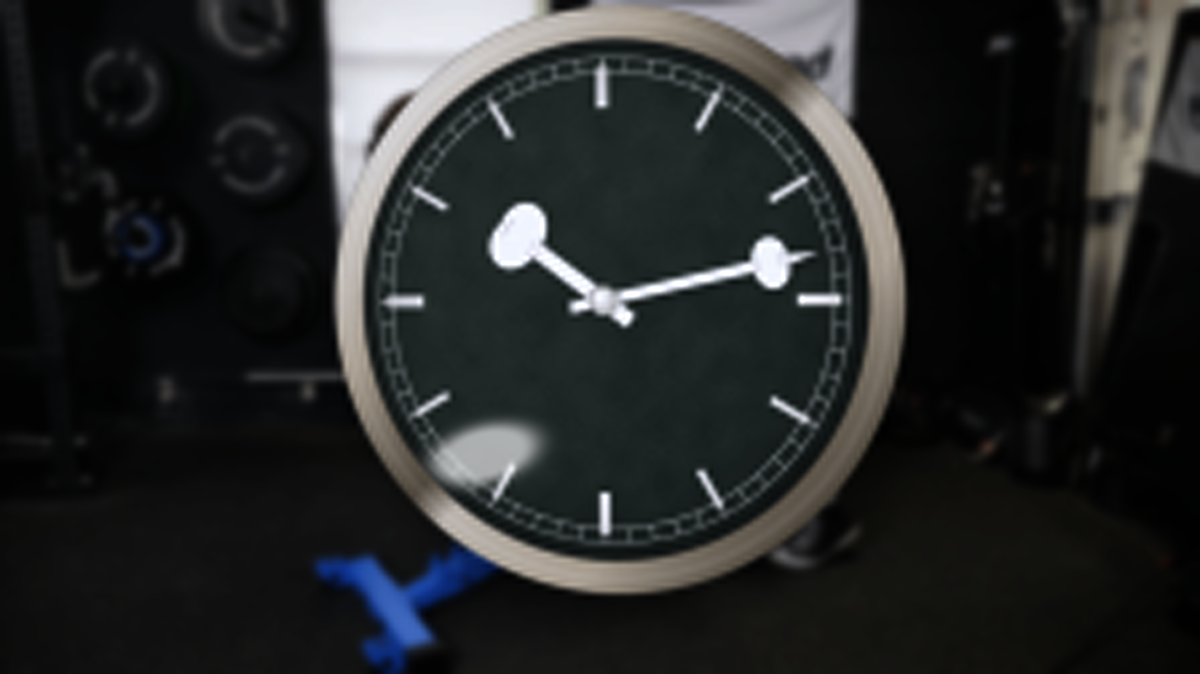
10:13
